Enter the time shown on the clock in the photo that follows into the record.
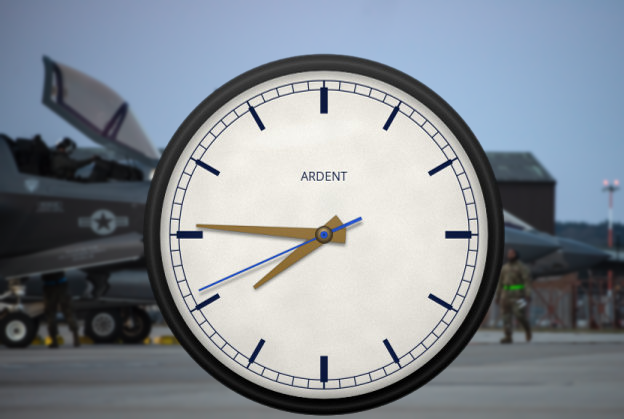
7:45:41
